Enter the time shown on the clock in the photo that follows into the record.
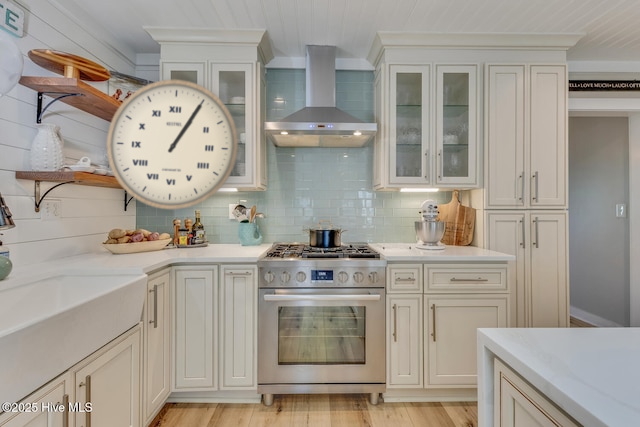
1:05
